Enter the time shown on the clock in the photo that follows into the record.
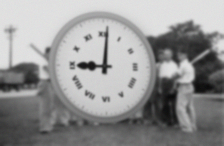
9:01
